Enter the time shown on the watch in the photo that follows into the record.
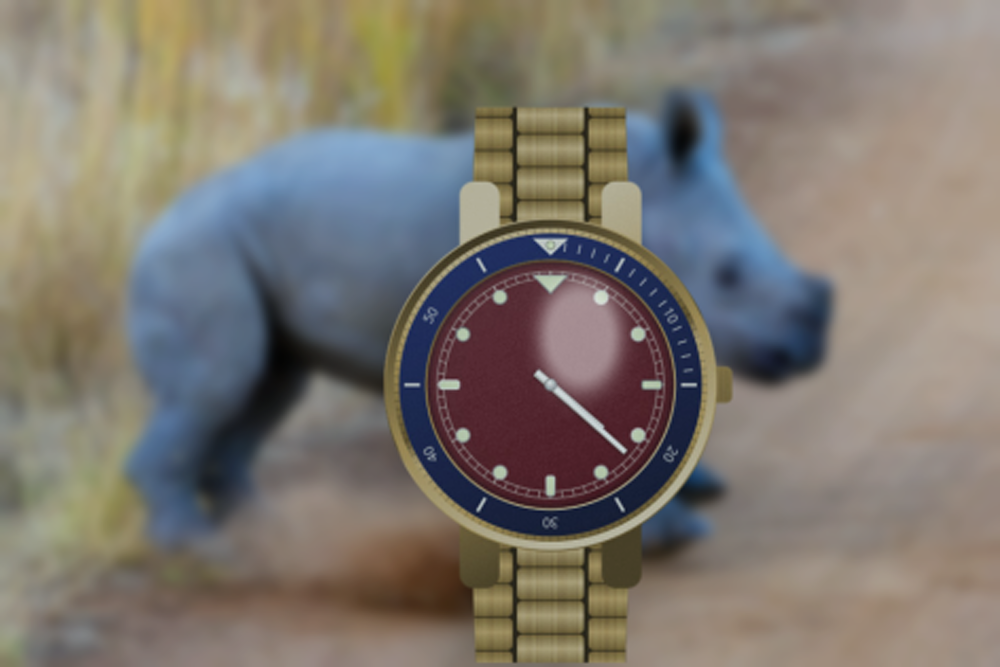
4:22
